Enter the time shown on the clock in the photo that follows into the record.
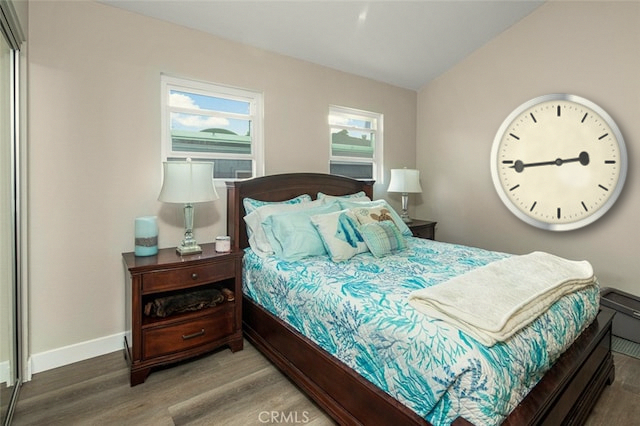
2:44
